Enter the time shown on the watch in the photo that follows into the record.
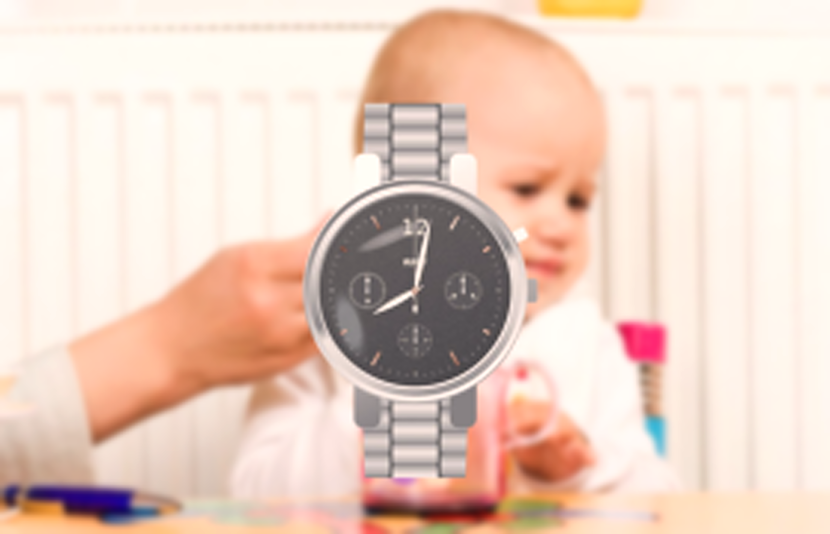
8:02
